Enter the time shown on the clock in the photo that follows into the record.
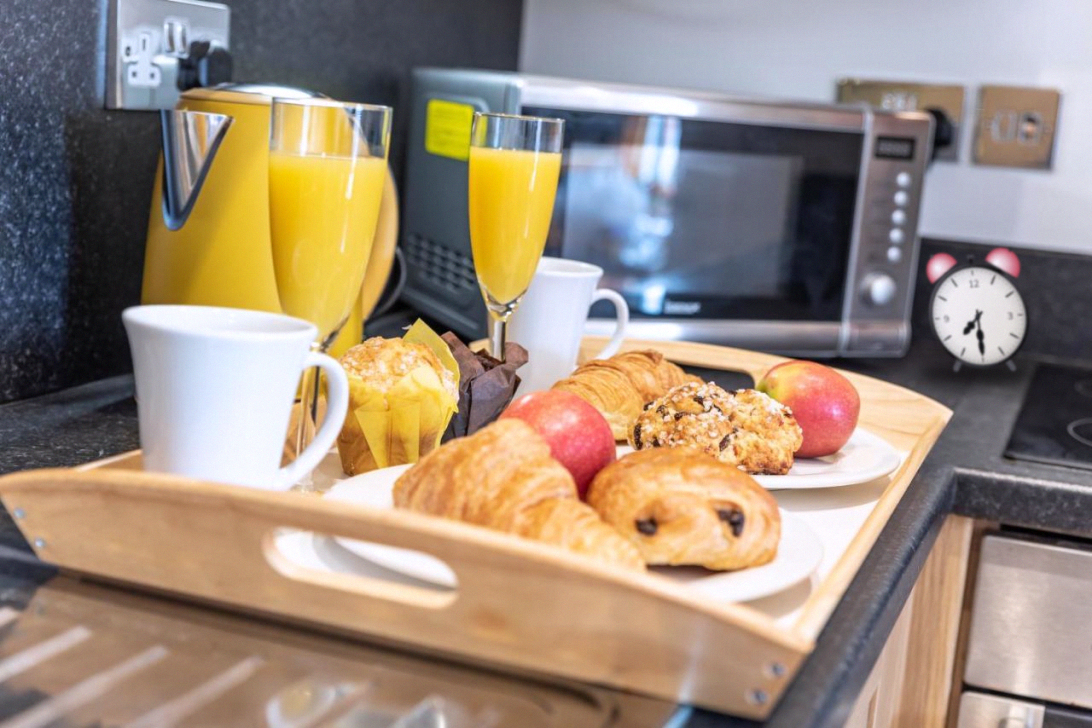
7:30
